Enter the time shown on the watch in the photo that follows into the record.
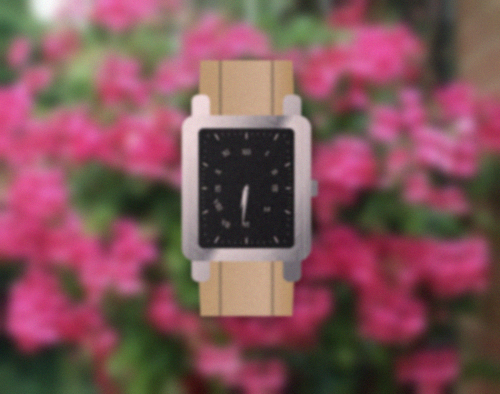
6:31
